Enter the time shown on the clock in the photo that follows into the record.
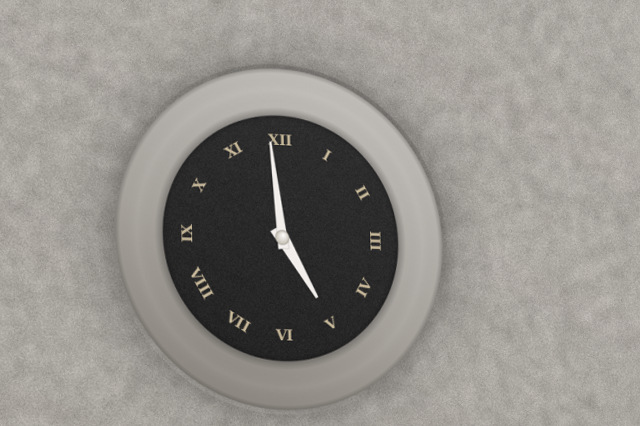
4:59
